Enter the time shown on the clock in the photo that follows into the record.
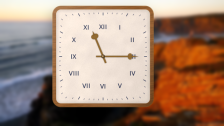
11:15
